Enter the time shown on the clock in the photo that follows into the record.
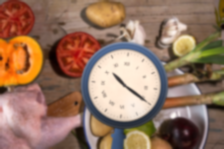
10:20
